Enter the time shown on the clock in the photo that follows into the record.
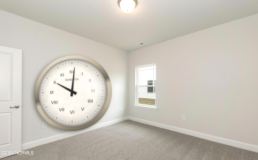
10:01
